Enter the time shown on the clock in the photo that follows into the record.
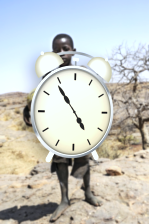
4:54
